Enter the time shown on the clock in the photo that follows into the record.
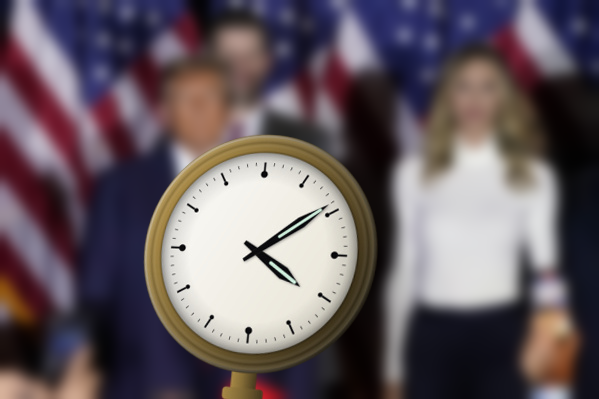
4:09
